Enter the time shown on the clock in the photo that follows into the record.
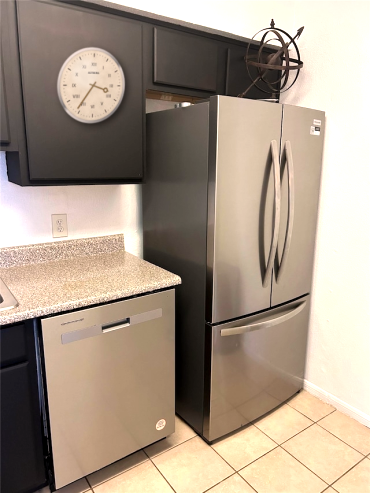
3:36
